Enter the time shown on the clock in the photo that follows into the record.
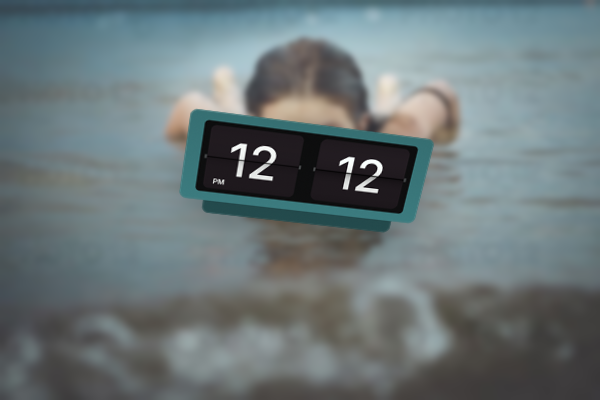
12:12
